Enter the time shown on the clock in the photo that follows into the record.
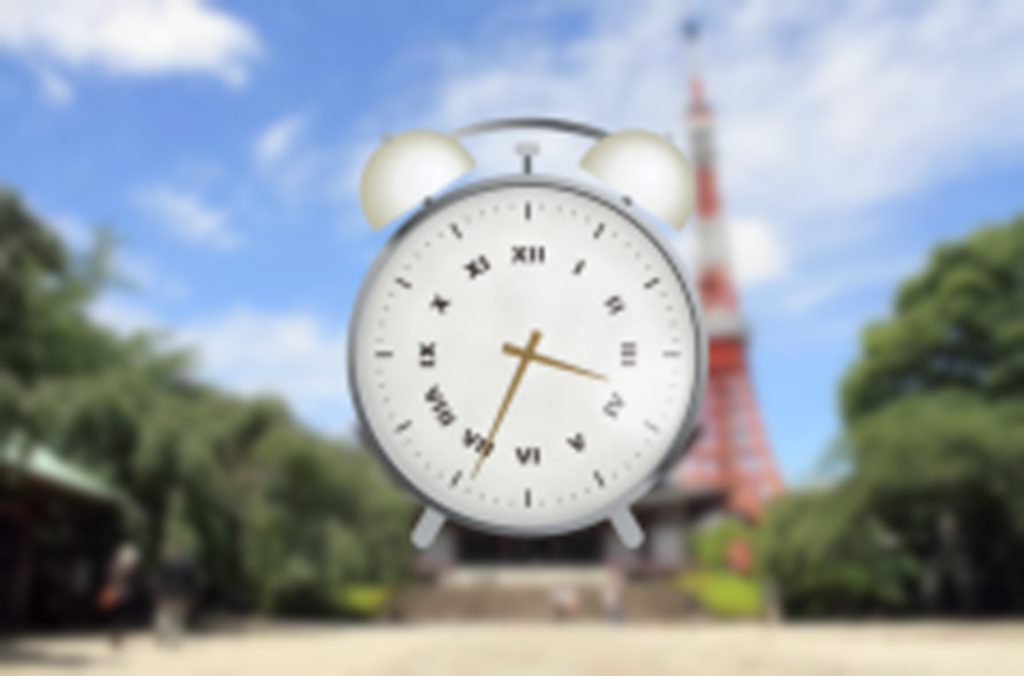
3:34
